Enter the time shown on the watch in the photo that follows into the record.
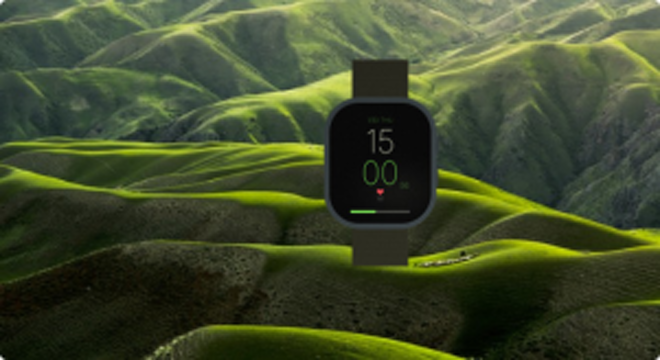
15:00
